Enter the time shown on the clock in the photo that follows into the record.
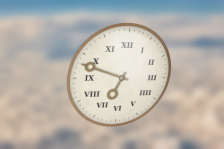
6:48
